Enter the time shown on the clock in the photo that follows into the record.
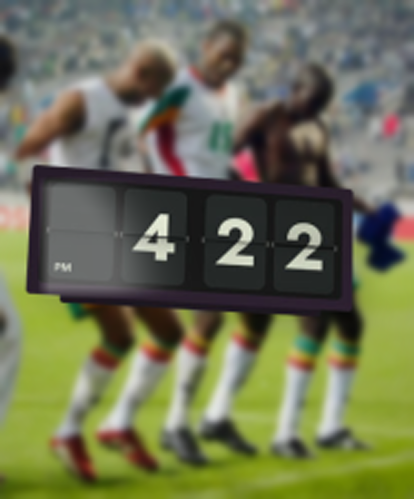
4:22
